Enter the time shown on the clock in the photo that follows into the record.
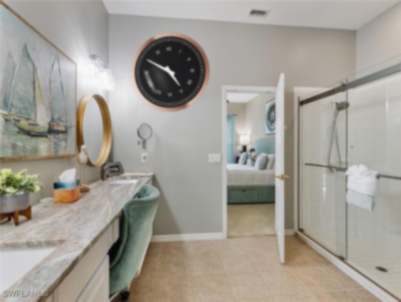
4:50
